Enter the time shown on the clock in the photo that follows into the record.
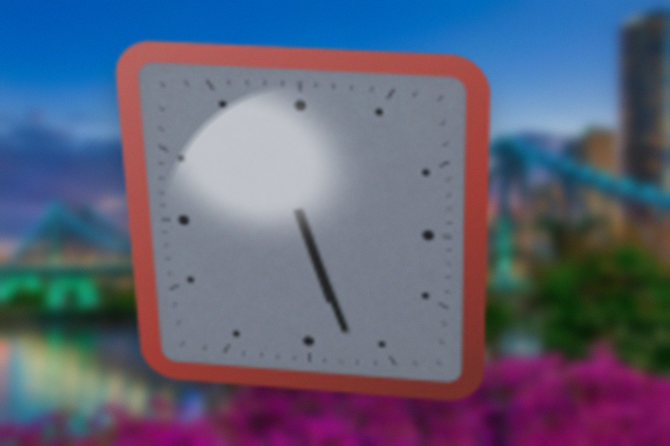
5:27
